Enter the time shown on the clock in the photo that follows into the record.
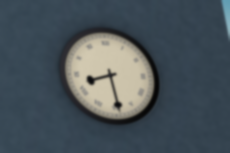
8:29
